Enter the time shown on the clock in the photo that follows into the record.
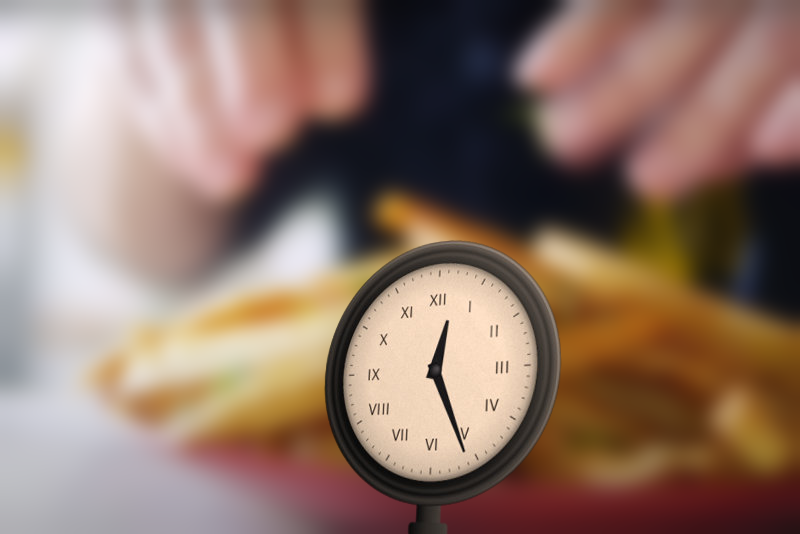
12:26
